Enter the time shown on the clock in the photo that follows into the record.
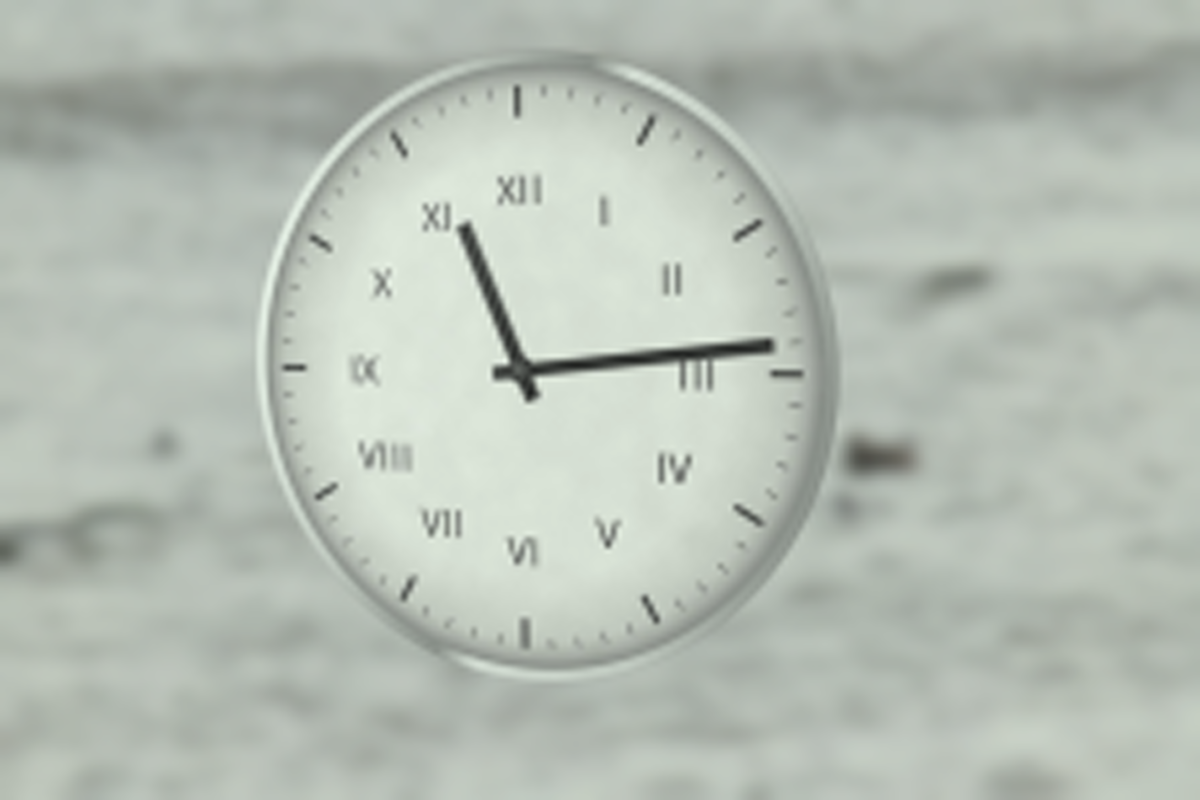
11:14
